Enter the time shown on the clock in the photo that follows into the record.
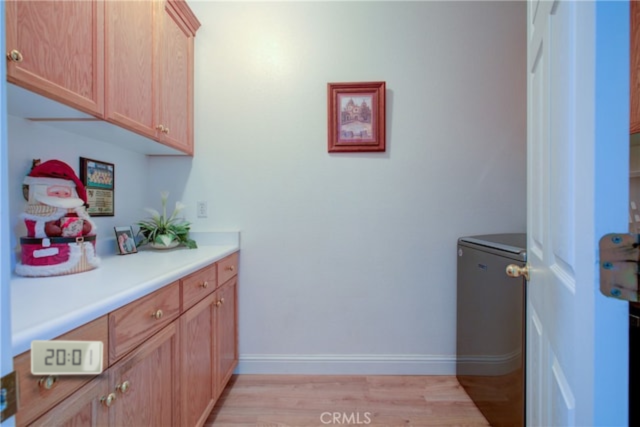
20:01
